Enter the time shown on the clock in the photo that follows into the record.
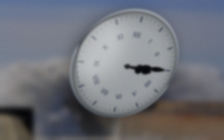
3:15
